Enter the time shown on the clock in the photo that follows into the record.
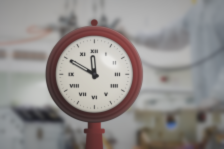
11:50
